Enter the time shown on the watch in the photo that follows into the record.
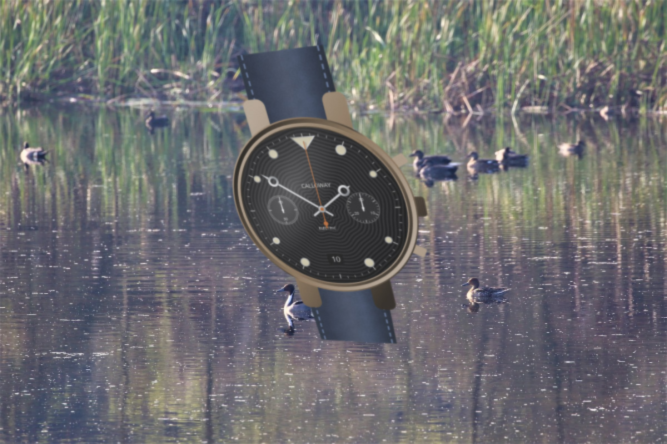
1:51
